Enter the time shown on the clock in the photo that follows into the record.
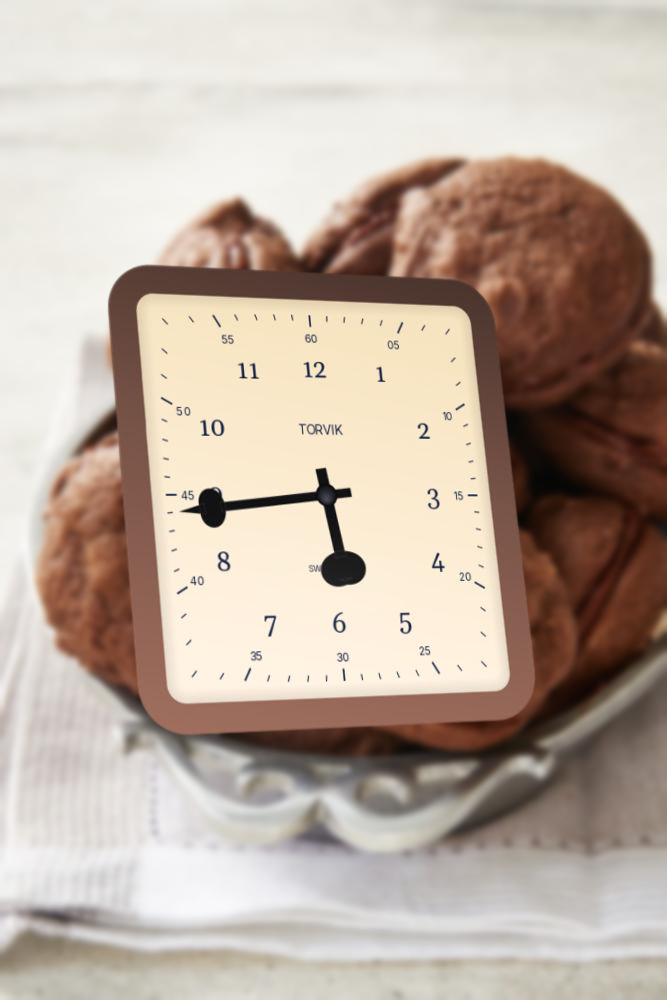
5:44
